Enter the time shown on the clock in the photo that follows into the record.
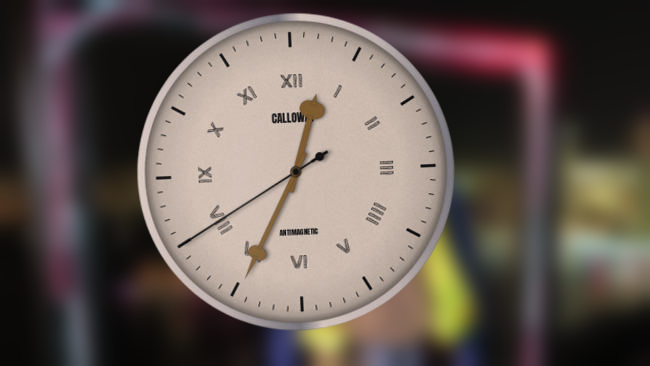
12:34:40
